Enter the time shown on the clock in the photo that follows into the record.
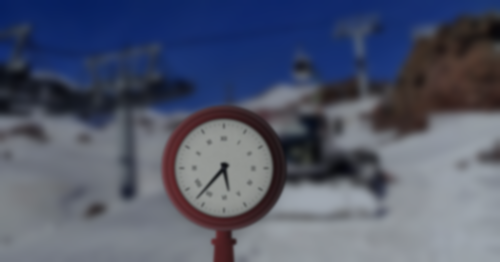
5:37
